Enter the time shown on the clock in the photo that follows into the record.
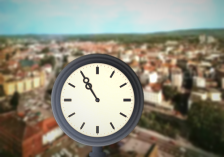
10:55
